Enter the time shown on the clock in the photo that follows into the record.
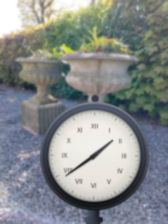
1:39
